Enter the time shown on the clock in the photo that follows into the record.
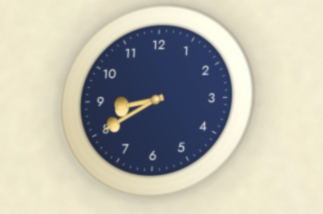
8:40
